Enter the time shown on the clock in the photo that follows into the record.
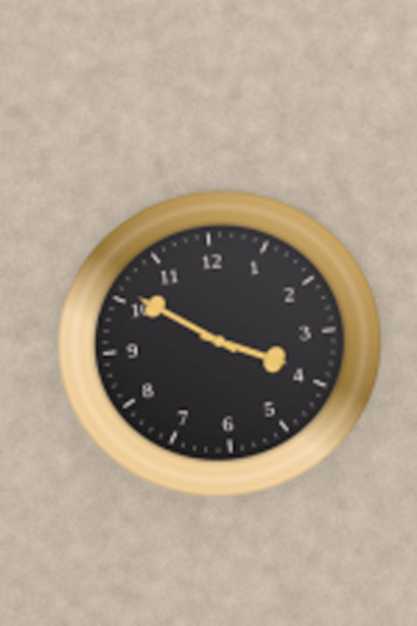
3:51
